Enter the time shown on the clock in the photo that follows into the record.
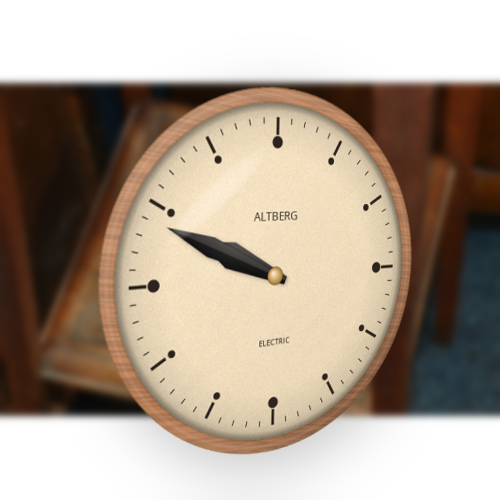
9:49
